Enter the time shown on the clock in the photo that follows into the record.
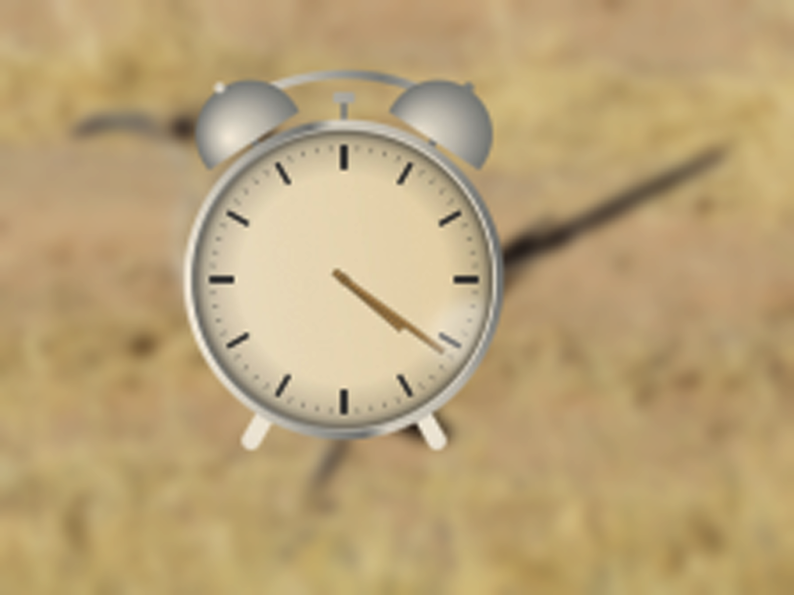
4:21
